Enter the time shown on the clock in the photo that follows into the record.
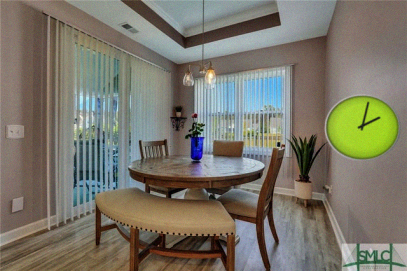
2:02
